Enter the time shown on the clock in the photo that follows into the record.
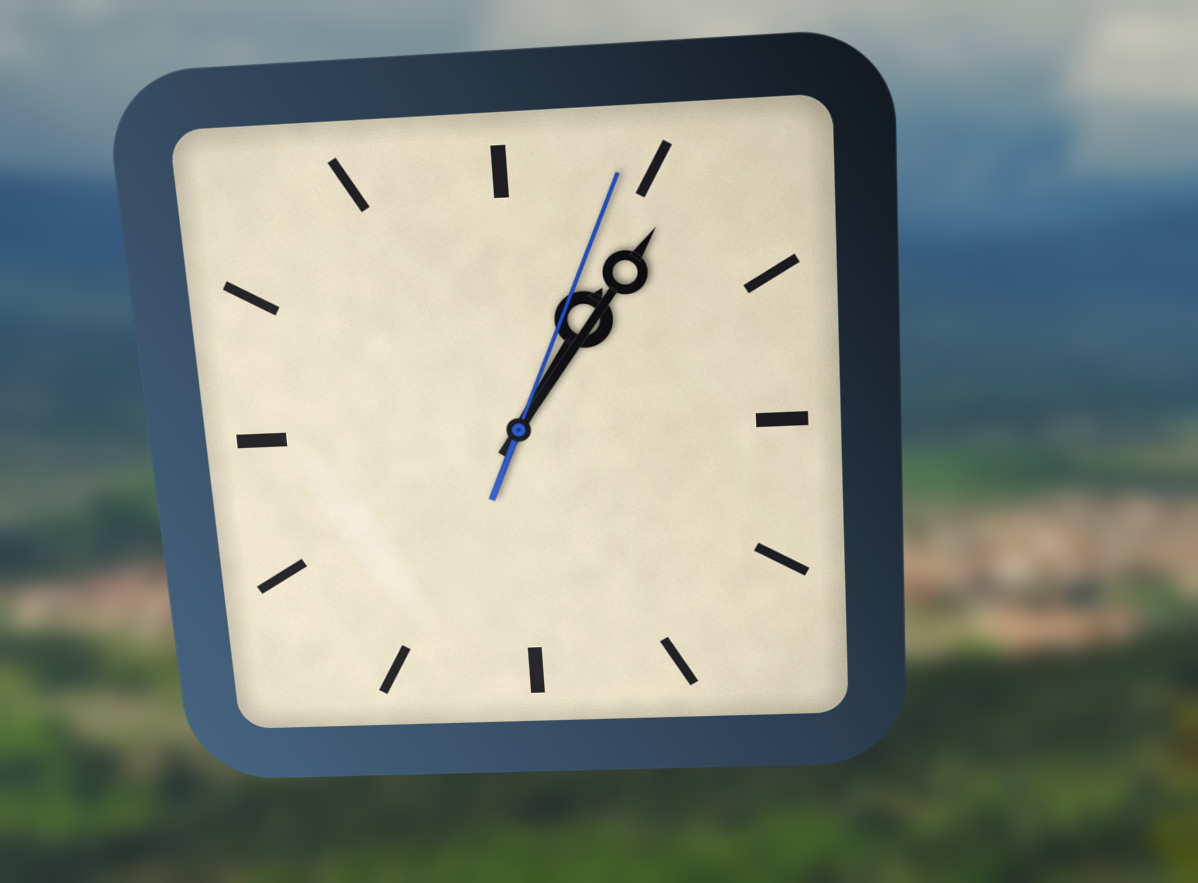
1:06:04
